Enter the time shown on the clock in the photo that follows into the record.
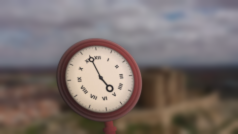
4:57
